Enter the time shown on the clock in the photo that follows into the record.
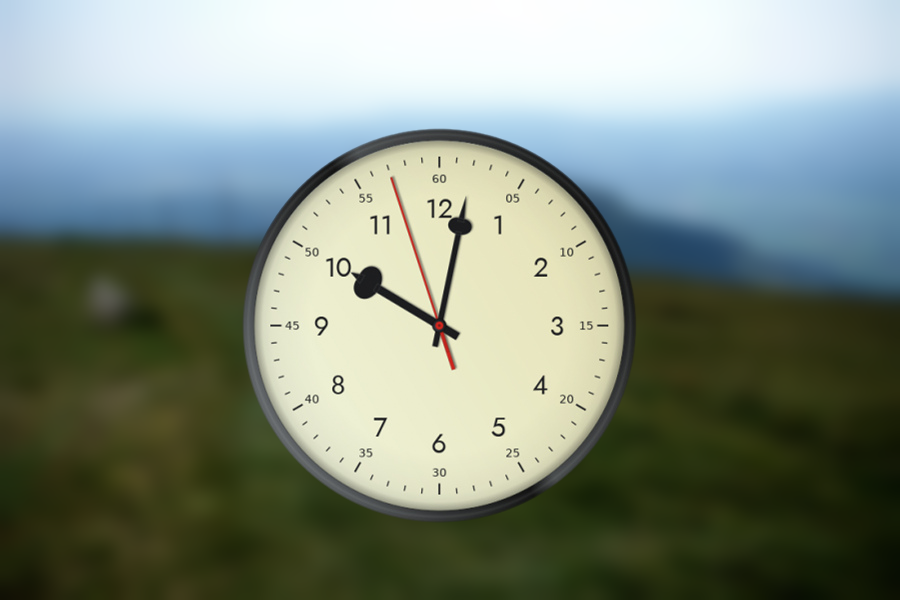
10:01:57
